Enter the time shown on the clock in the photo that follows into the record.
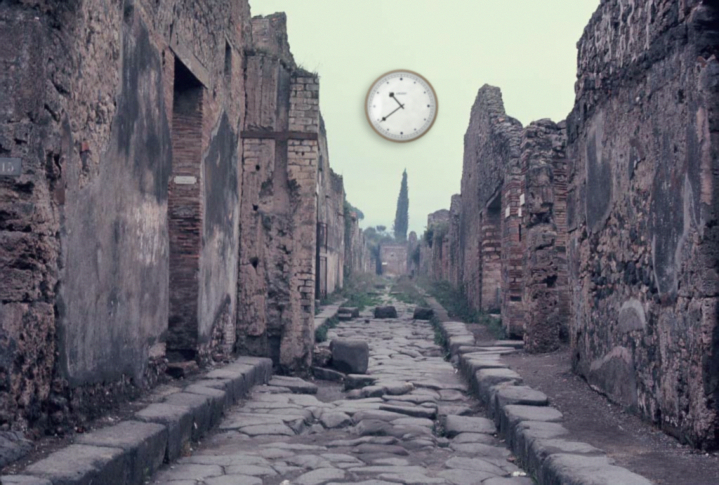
10:39
